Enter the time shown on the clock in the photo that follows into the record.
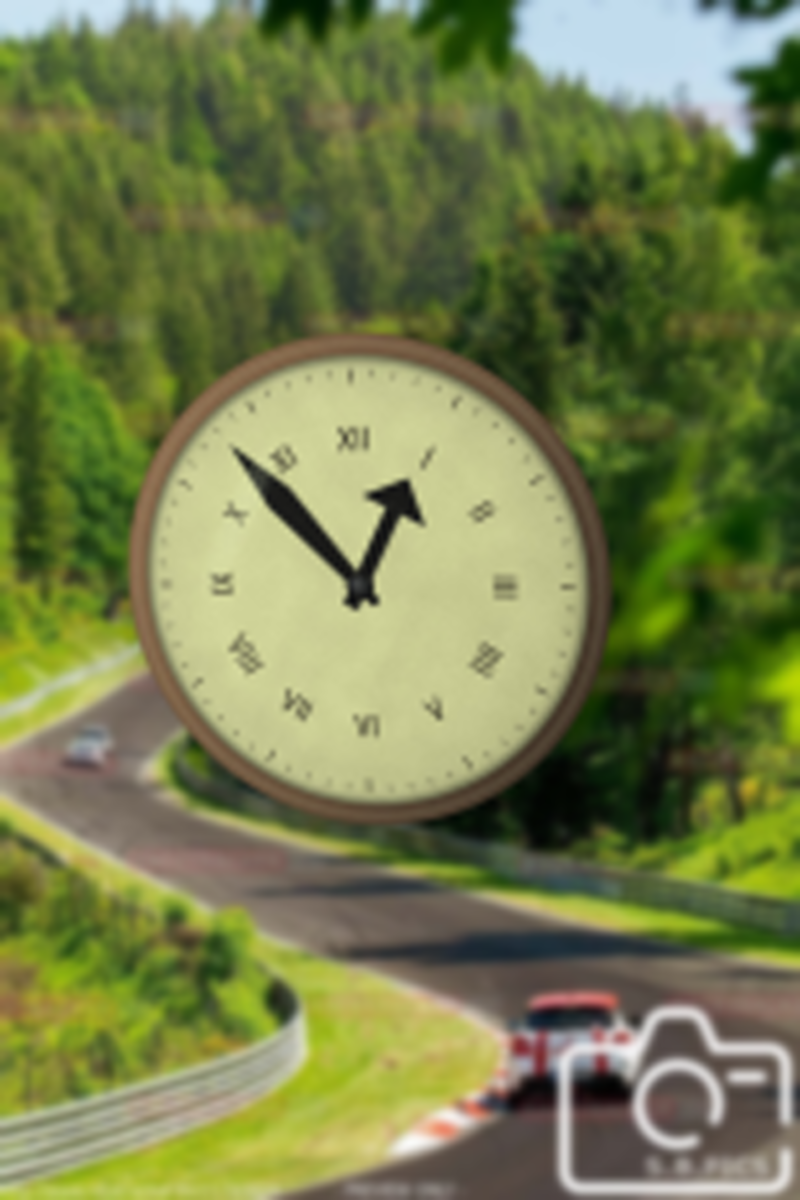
12:53
